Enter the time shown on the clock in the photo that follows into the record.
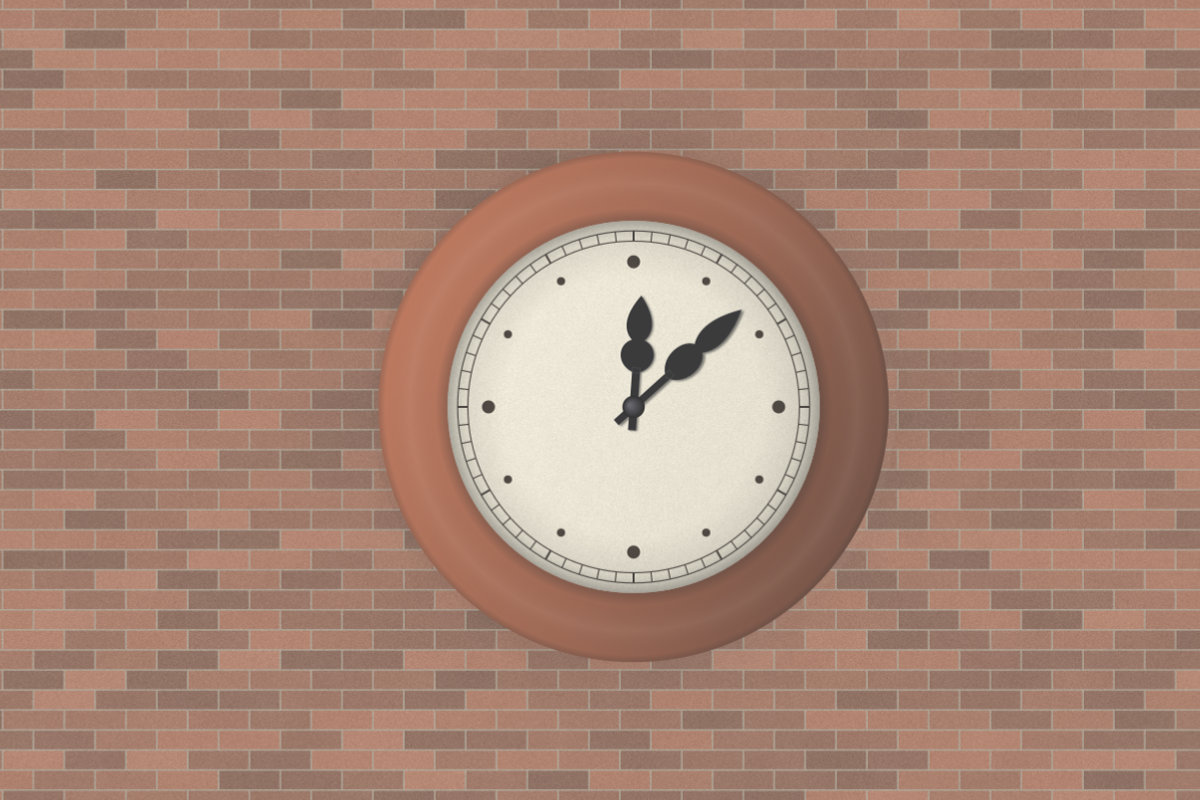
12:08
